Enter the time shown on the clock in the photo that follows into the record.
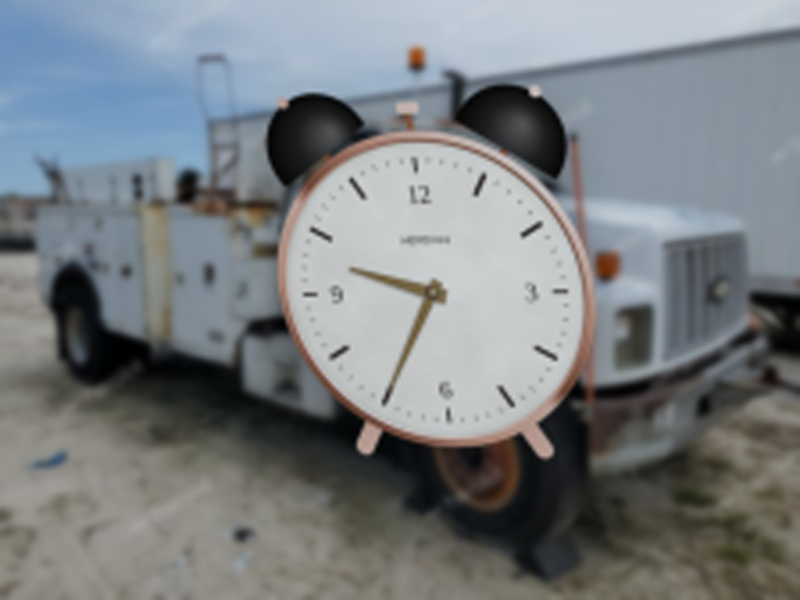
9:35
